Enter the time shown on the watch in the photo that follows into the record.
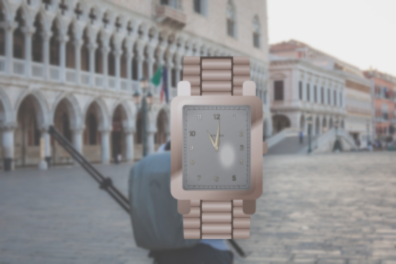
11:01
